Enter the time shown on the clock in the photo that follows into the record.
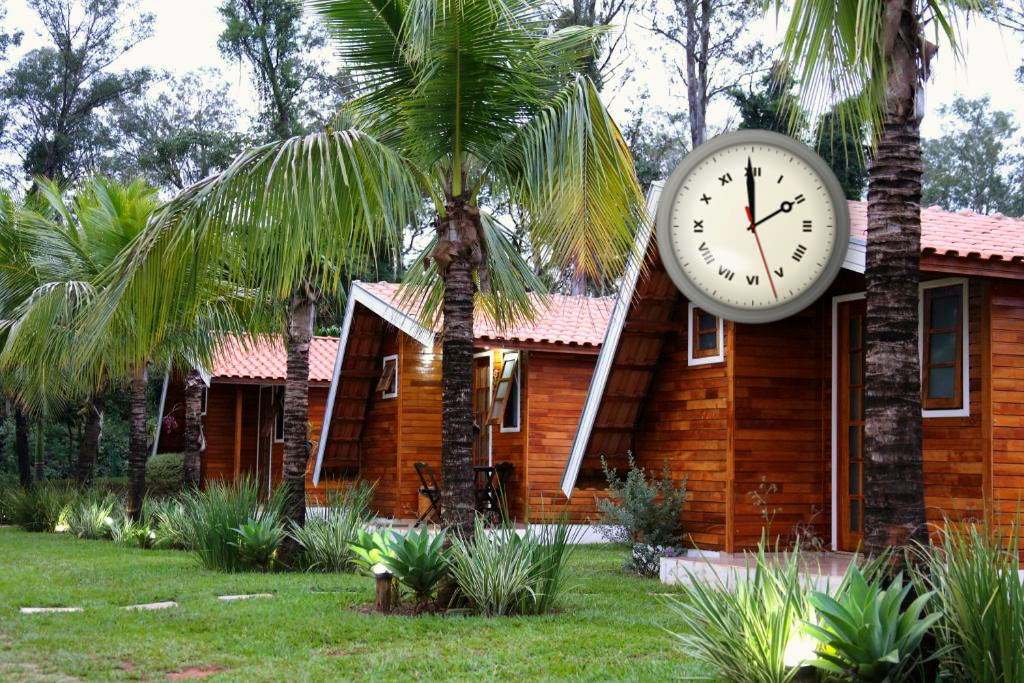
1:59:27
